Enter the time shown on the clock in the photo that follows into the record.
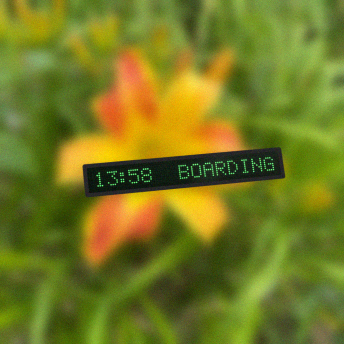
13:58
